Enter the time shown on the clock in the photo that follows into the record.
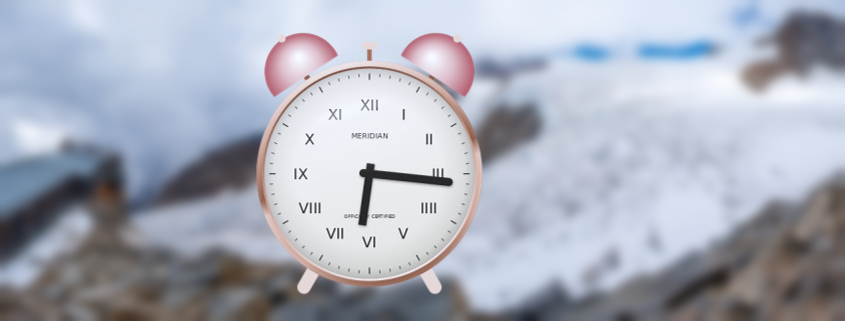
6:16
